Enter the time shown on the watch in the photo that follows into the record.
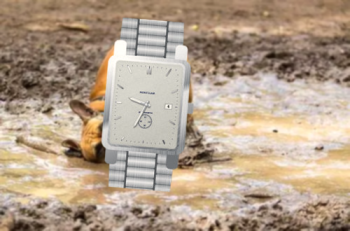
9:34
